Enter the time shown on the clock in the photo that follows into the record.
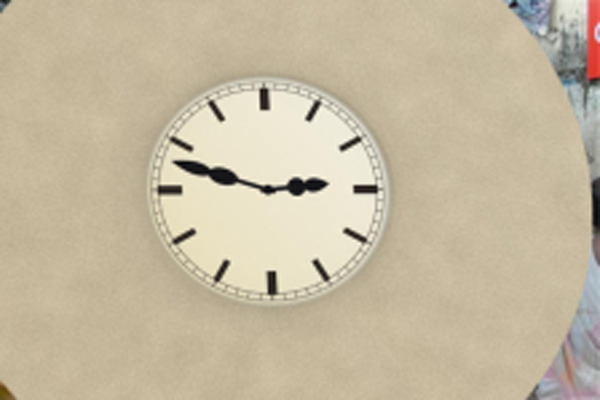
2:48
